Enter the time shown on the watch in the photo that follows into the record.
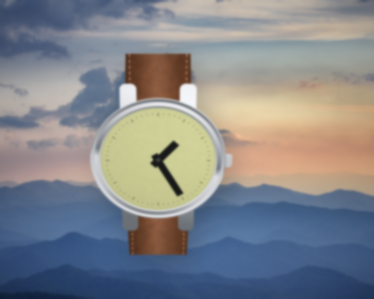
1:25
